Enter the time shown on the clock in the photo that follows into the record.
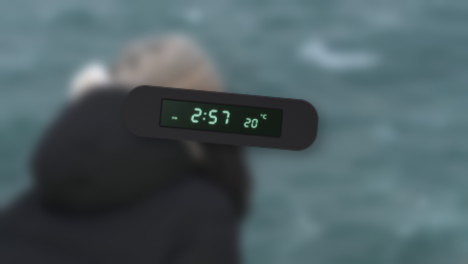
2:57
